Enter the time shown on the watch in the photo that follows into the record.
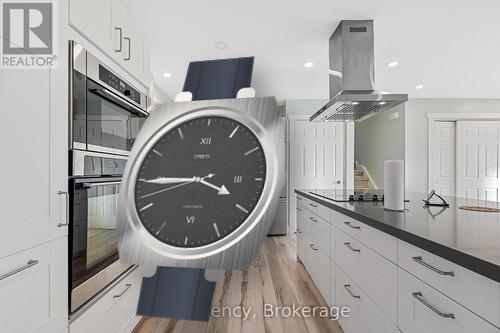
3:44:42
